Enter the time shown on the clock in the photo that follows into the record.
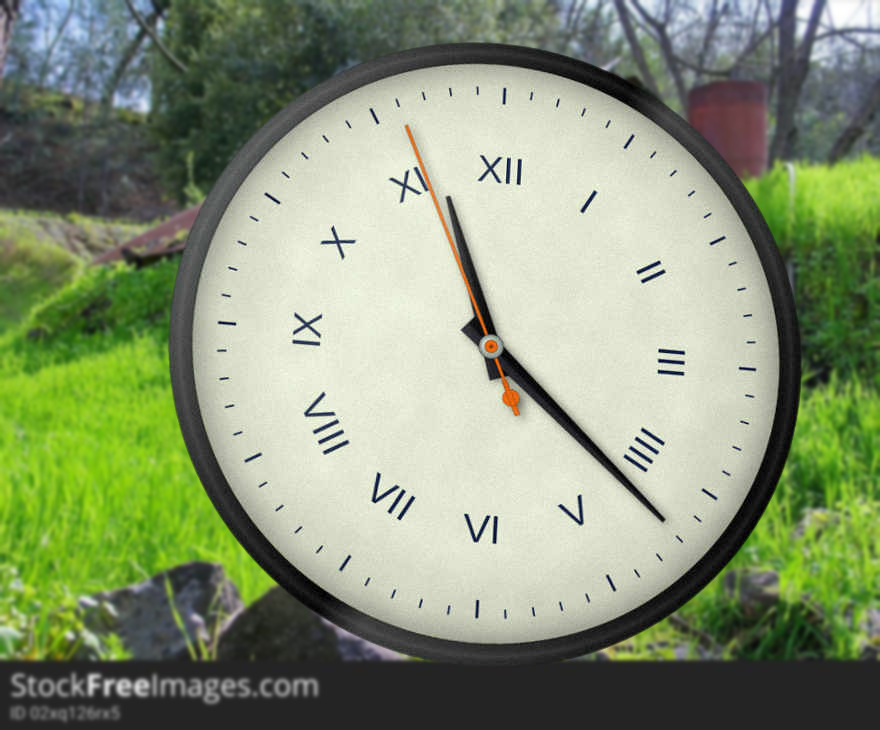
11:21:56
